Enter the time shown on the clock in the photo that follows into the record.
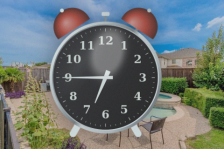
6:45
